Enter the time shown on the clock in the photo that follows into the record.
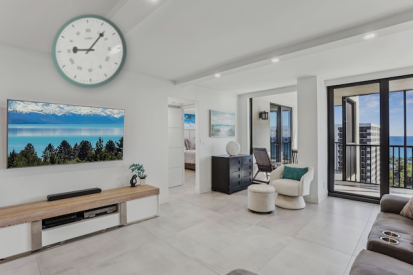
9:07
